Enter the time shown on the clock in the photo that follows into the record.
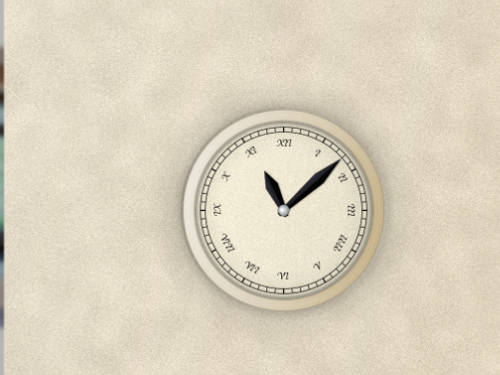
11:08
